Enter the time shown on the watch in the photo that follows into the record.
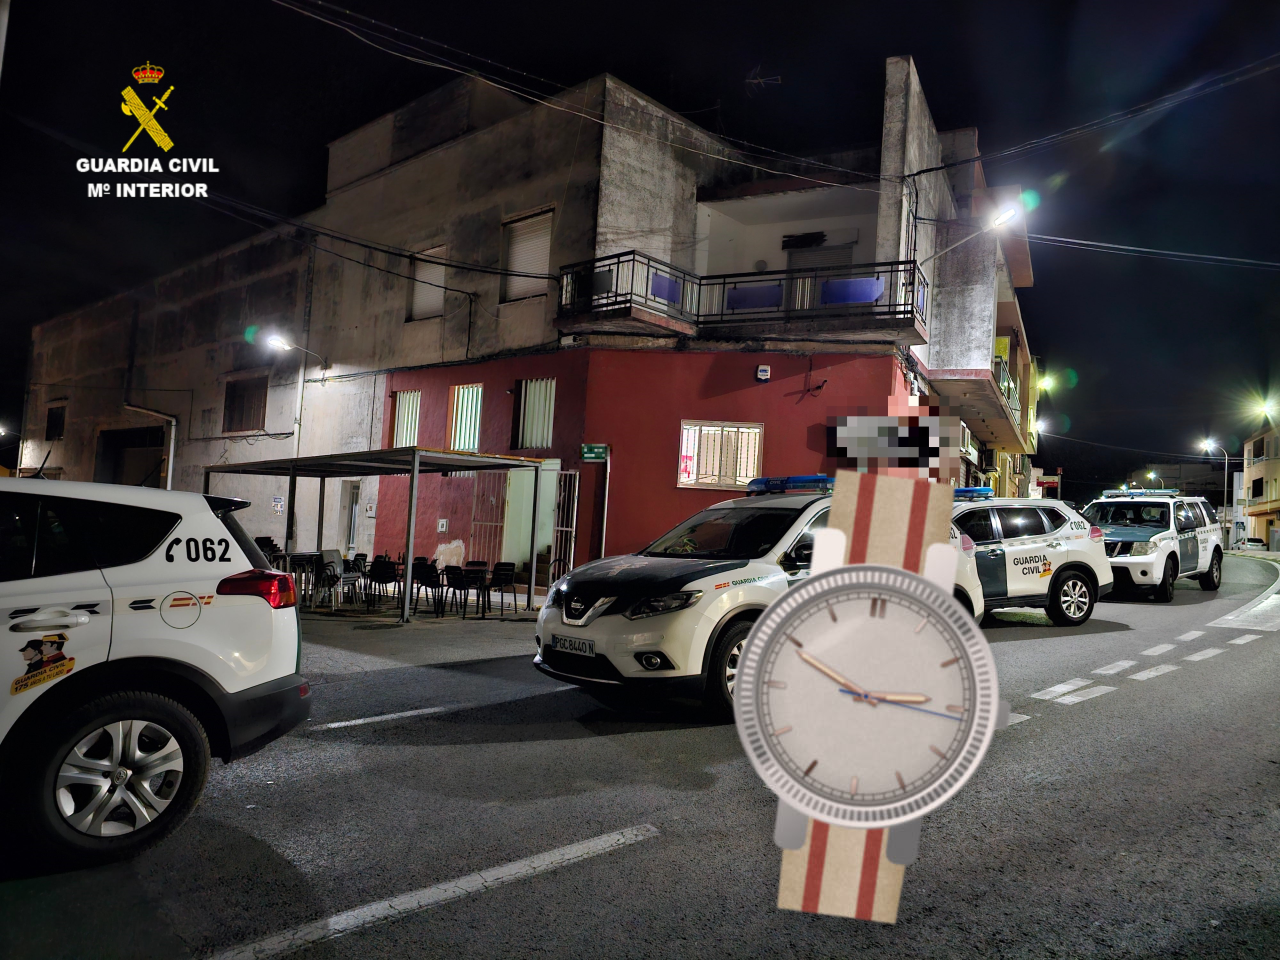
2:49:16
